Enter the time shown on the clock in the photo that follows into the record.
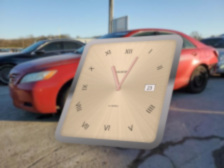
11:03
